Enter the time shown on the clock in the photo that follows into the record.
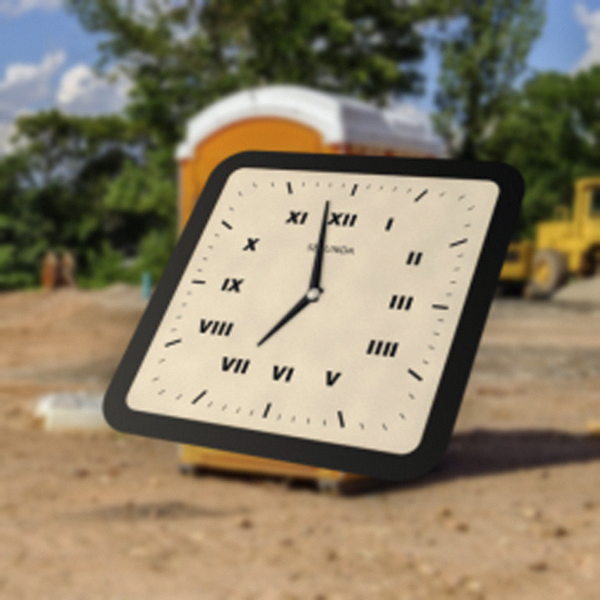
6:58
